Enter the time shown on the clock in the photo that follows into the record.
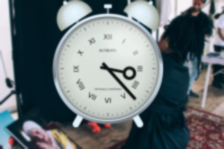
3:23
